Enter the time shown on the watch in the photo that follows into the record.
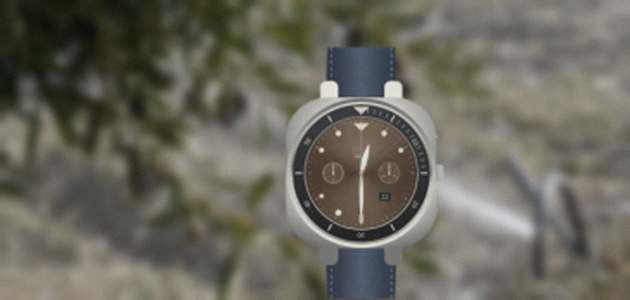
12:30
